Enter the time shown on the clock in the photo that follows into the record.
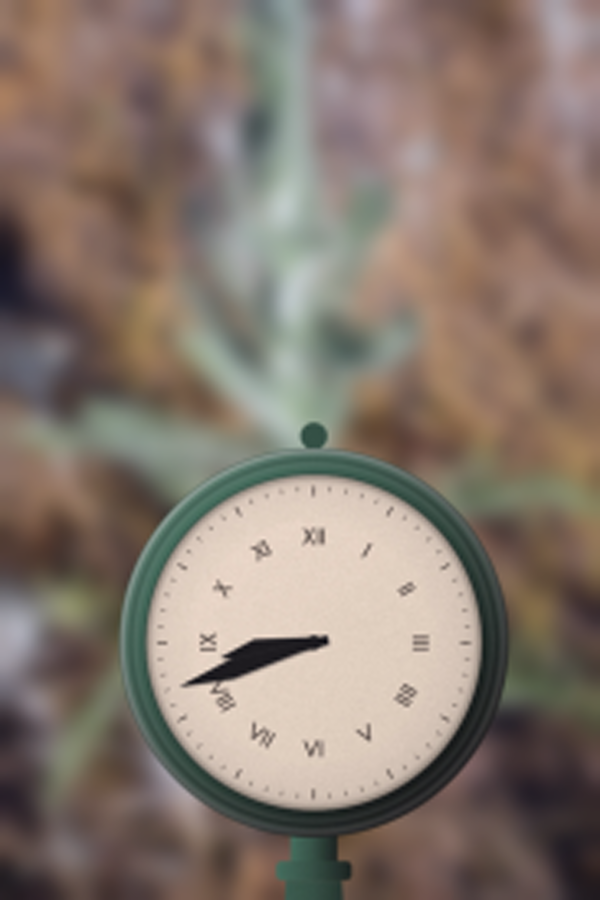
8:42
